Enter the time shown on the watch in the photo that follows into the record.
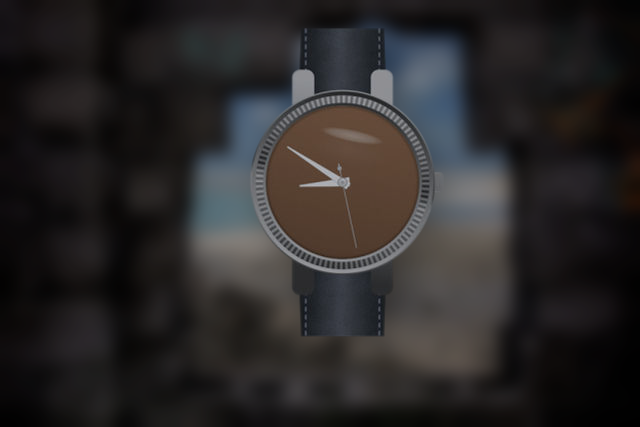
8:50:28
